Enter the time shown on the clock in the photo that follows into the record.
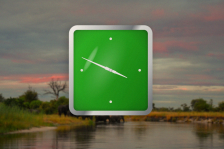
3:49
